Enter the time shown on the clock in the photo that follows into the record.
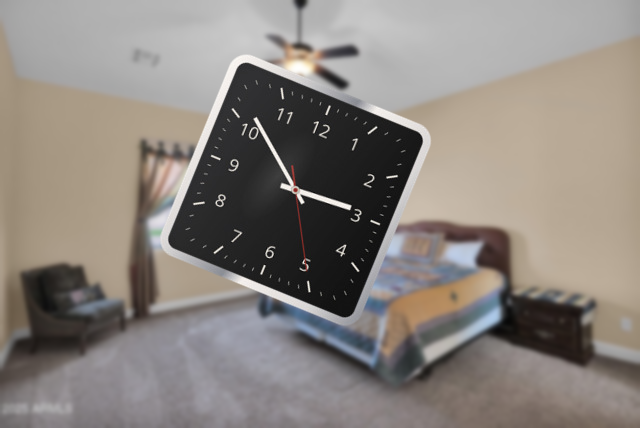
2:51:25
